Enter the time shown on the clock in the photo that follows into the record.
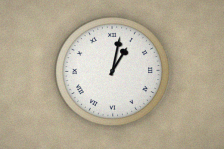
1:02
